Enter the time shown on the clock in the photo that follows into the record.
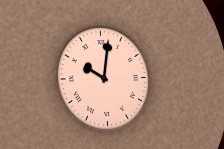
10:02
